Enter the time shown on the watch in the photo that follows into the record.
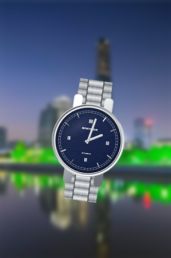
2:02
